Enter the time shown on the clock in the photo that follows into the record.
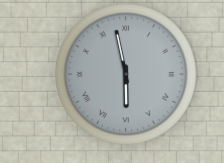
5:58
